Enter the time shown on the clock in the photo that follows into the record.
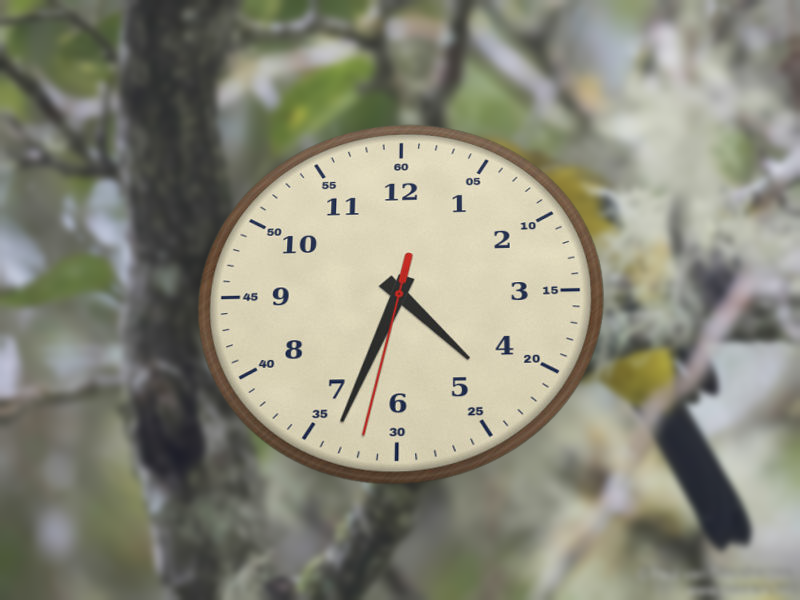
4:33:32
